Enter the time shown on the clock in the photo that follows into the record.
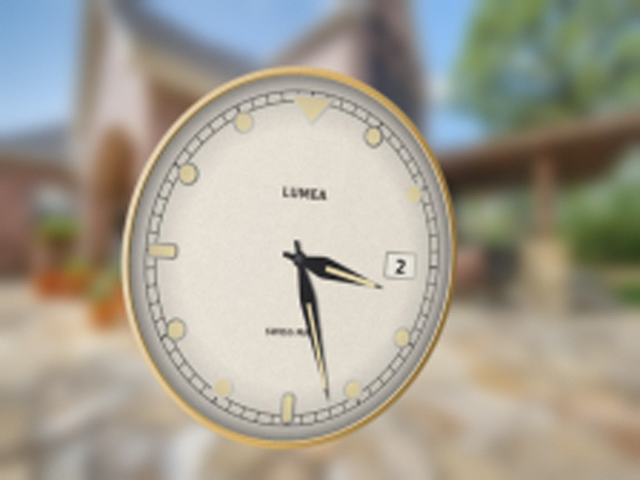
3:27
